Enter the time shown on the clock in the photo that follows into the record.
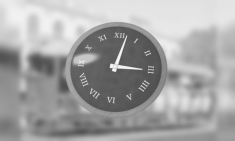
3:02
